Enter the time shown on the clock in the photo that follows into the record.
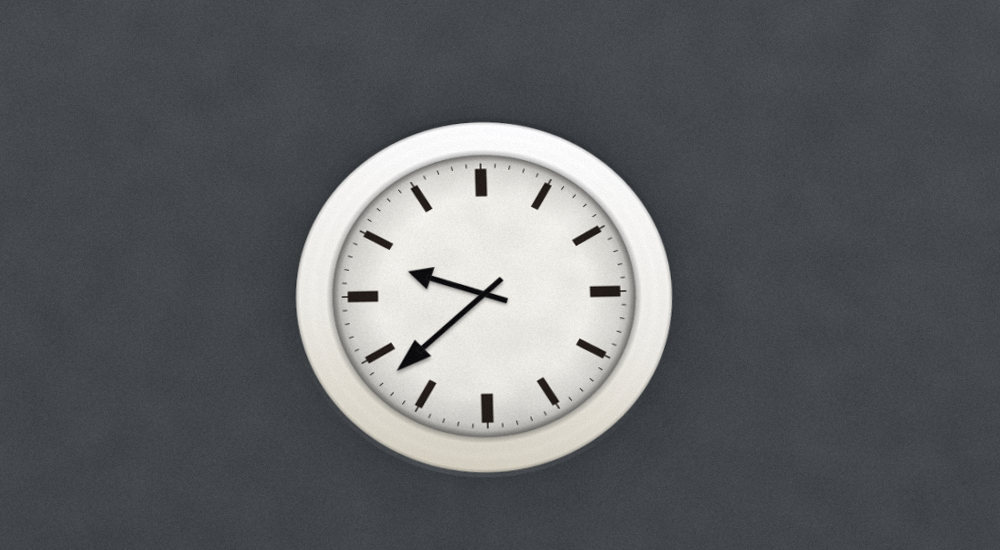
9:38
